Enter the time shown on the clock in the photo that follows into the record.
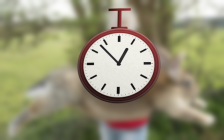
12:53
